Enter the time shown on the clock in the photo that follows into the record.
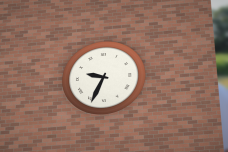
9:34
